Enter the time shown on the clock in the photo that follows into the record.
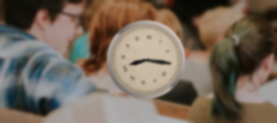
8:15
